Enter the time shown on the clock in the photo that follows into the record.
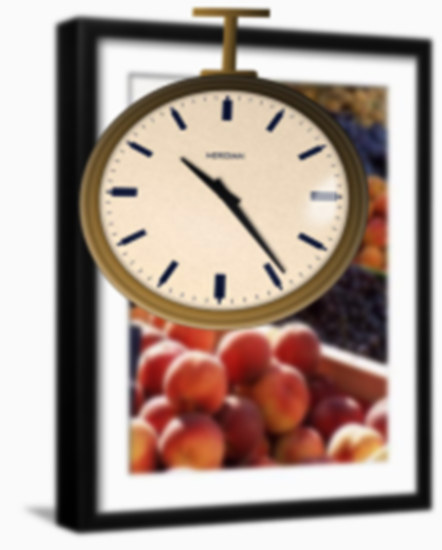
10:24
